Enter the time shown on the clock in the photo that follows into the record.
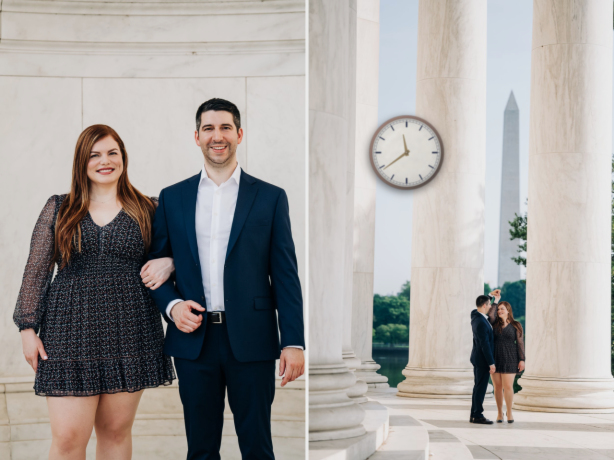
11:39
